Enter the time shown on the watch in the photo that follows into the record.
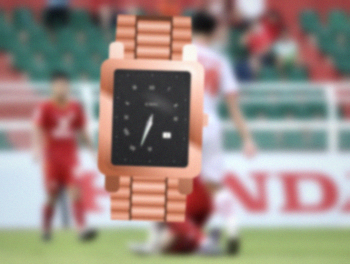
6:33
